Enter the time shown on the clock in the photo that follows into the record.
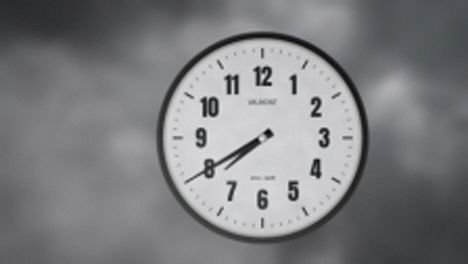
7:40
